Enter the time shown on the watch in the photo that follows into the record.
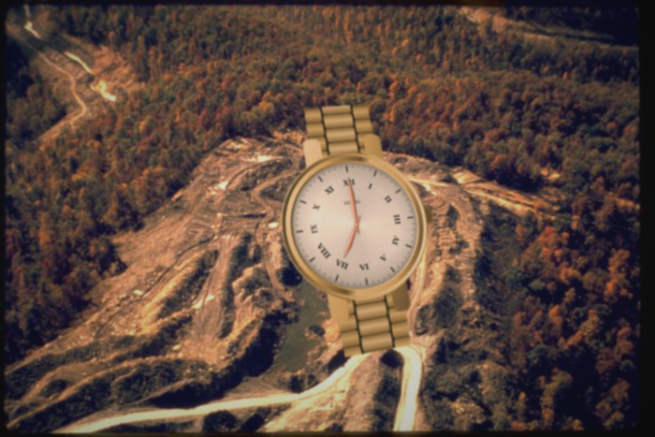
7:00
